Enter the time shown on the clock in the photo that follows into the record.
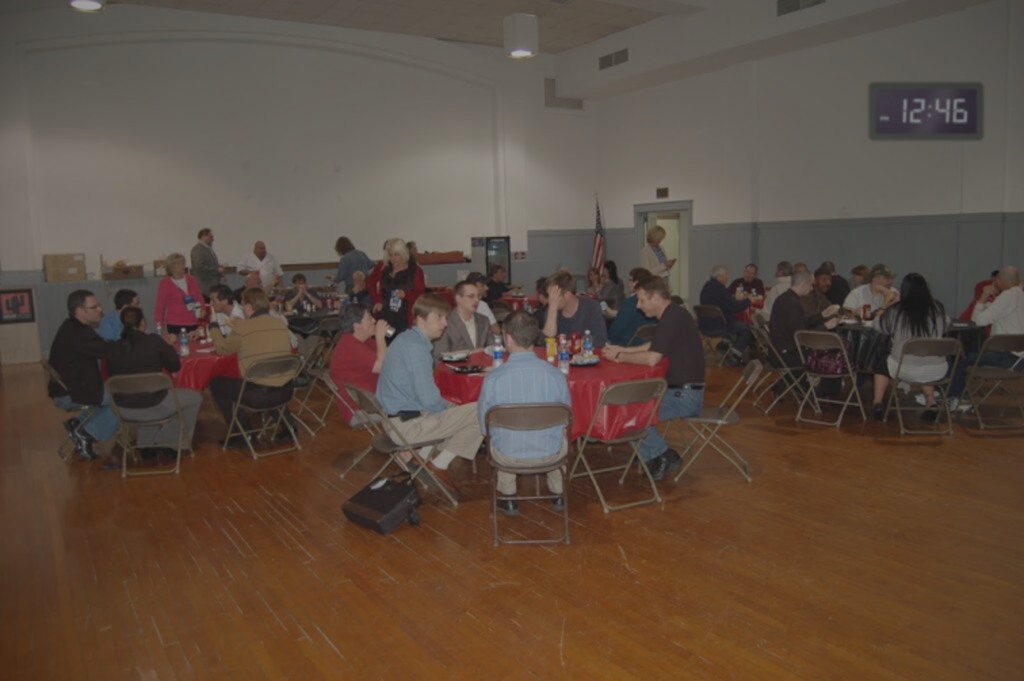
12:46
